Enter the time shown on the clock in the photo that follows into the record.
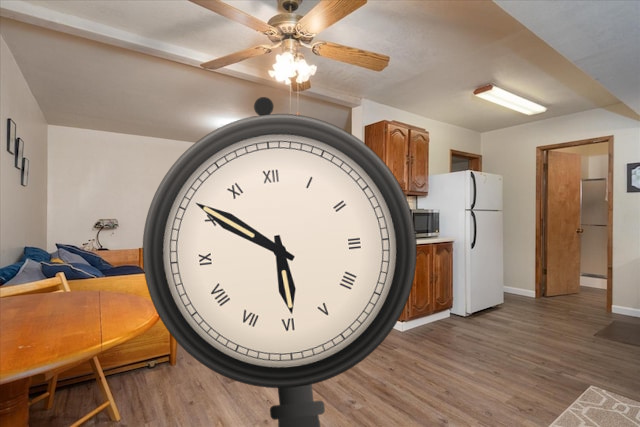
5:51
